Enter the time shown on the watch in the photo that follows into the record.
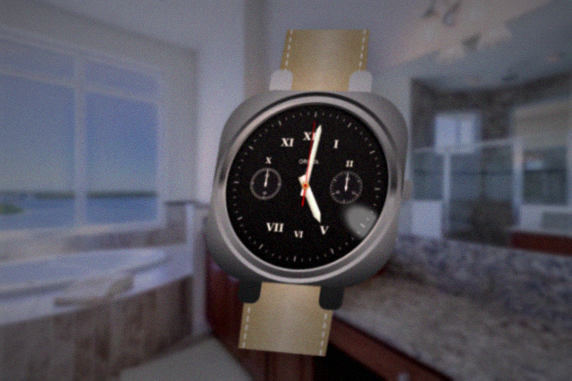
5:01
